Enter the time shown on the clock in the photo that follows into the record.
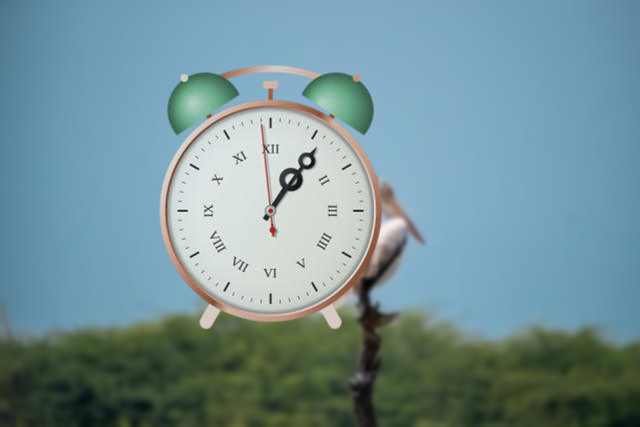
1:05:59
